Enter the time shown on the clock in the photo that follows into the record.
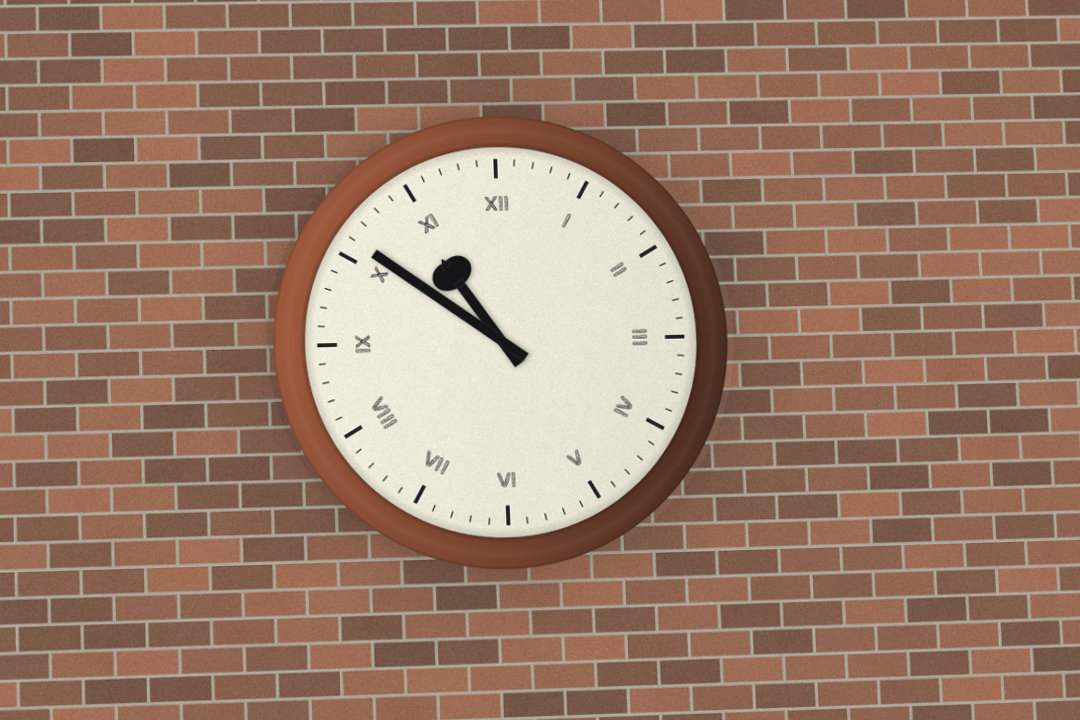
10:51
